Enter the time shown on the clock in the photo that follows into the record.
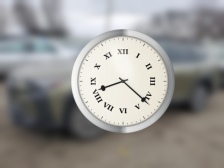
8:22
